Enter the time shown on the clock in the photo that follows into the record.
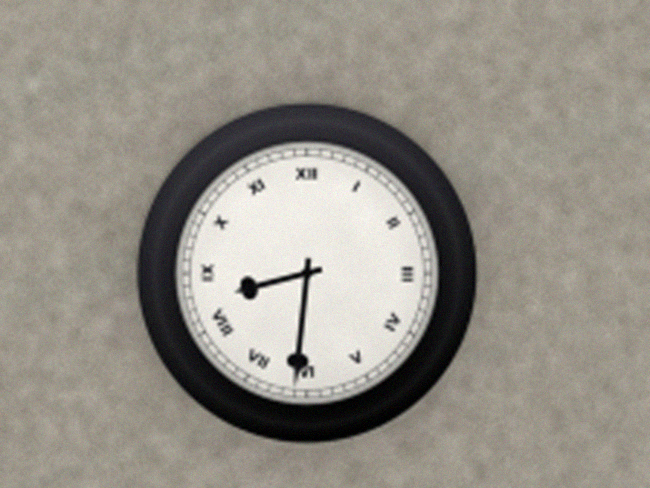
8:31
